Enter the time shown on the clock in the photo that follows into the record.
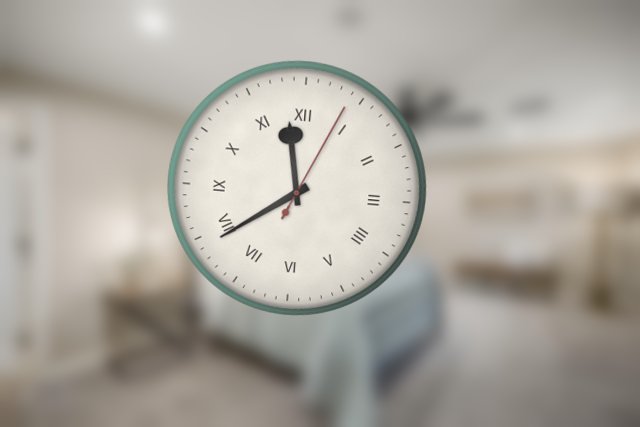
11:39:04
